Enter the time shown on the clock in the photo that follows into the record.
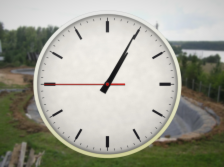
1:04:45
